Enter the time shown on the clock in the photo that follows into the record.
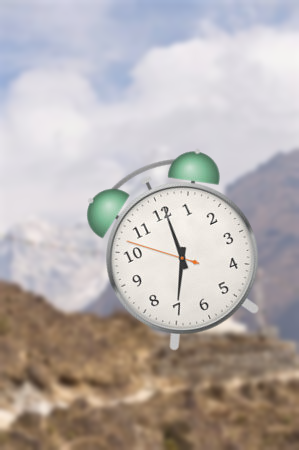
7:00:52
